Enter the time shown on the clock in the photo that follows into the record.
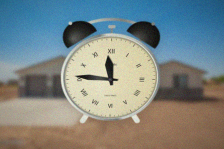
11:46
